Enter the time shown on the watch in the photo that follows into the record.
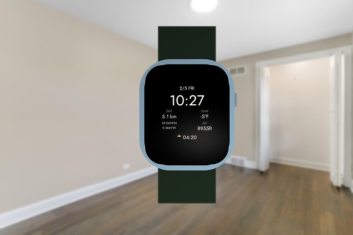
10:27
